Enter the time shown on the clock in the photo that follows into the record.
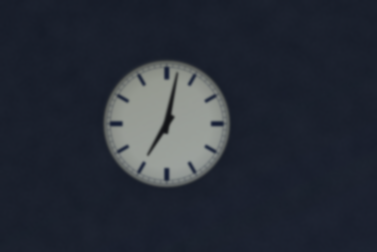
7:02
